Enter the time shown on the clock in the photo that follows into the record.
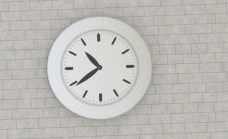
10:39
